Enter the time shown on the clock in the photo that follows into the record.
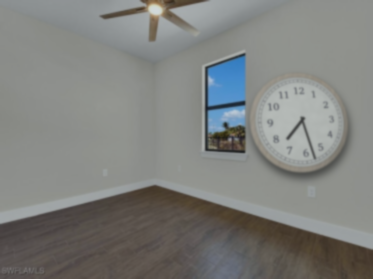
7:28
